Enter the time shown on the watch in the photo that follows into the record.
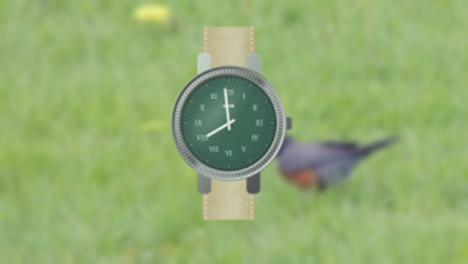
7:59
